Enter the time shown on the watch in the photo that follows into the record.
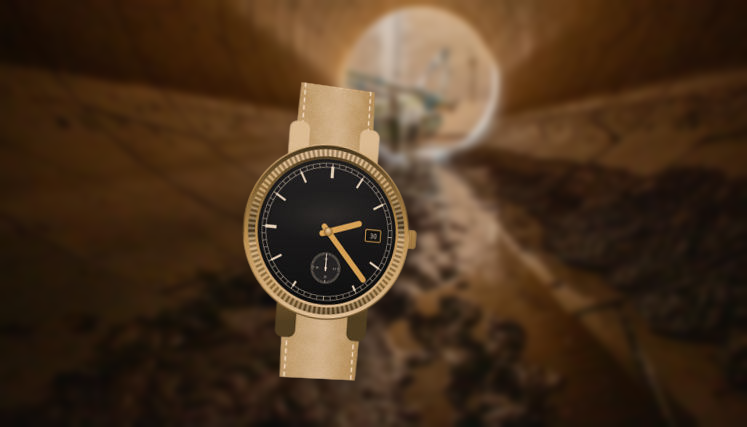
2:23
